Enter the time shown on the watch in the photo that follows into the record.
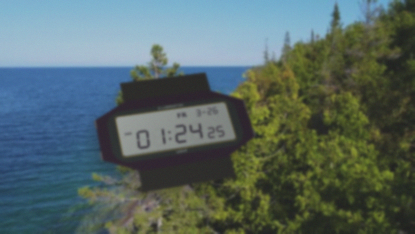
1:24:25
